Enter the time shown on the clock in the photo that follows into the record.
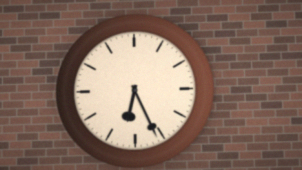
6:26
